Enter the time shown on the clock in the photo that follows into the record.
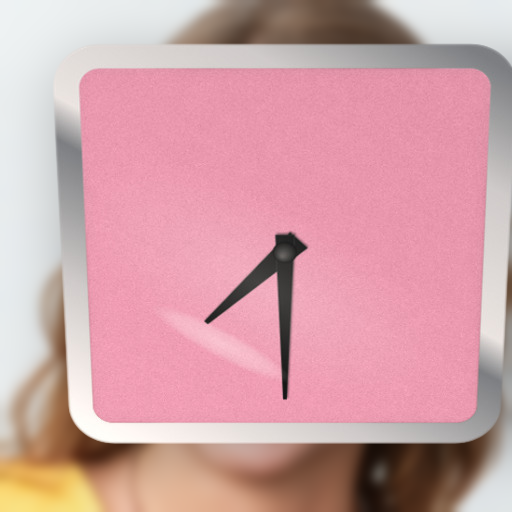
7:30
